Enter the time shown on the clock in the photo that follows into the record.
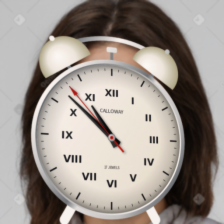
10:51:53
